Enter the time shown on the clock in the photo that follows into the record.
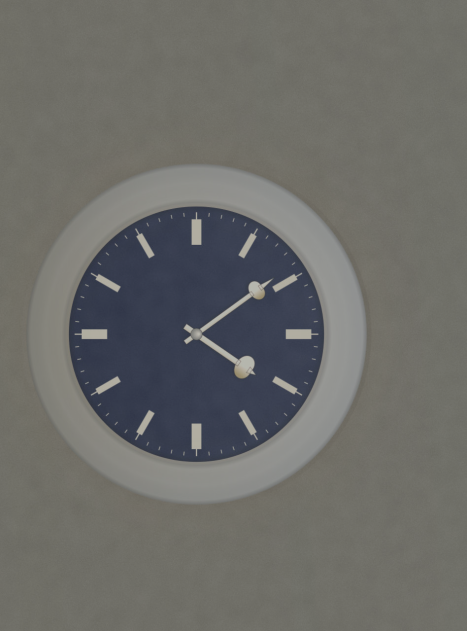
4:09
